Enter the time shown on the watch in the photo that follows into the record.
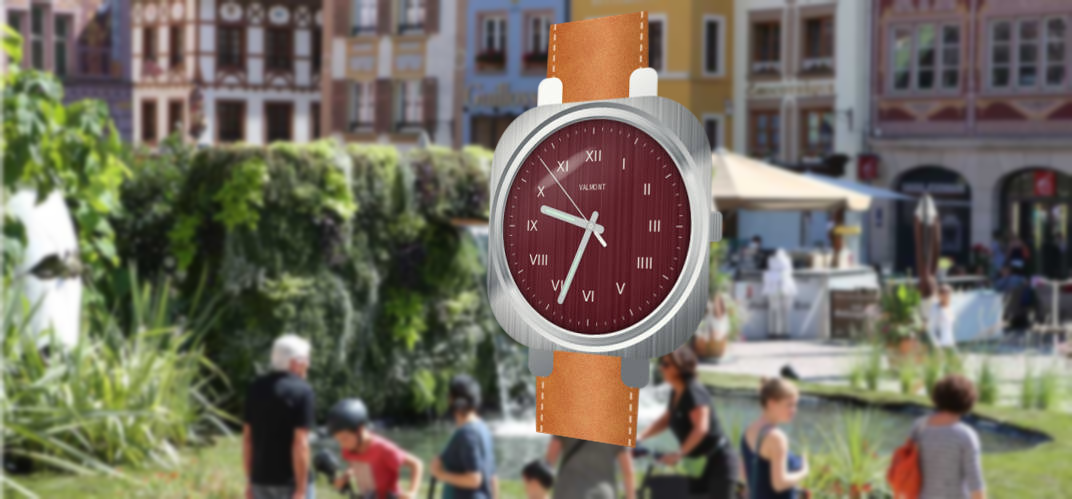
9:33:53
